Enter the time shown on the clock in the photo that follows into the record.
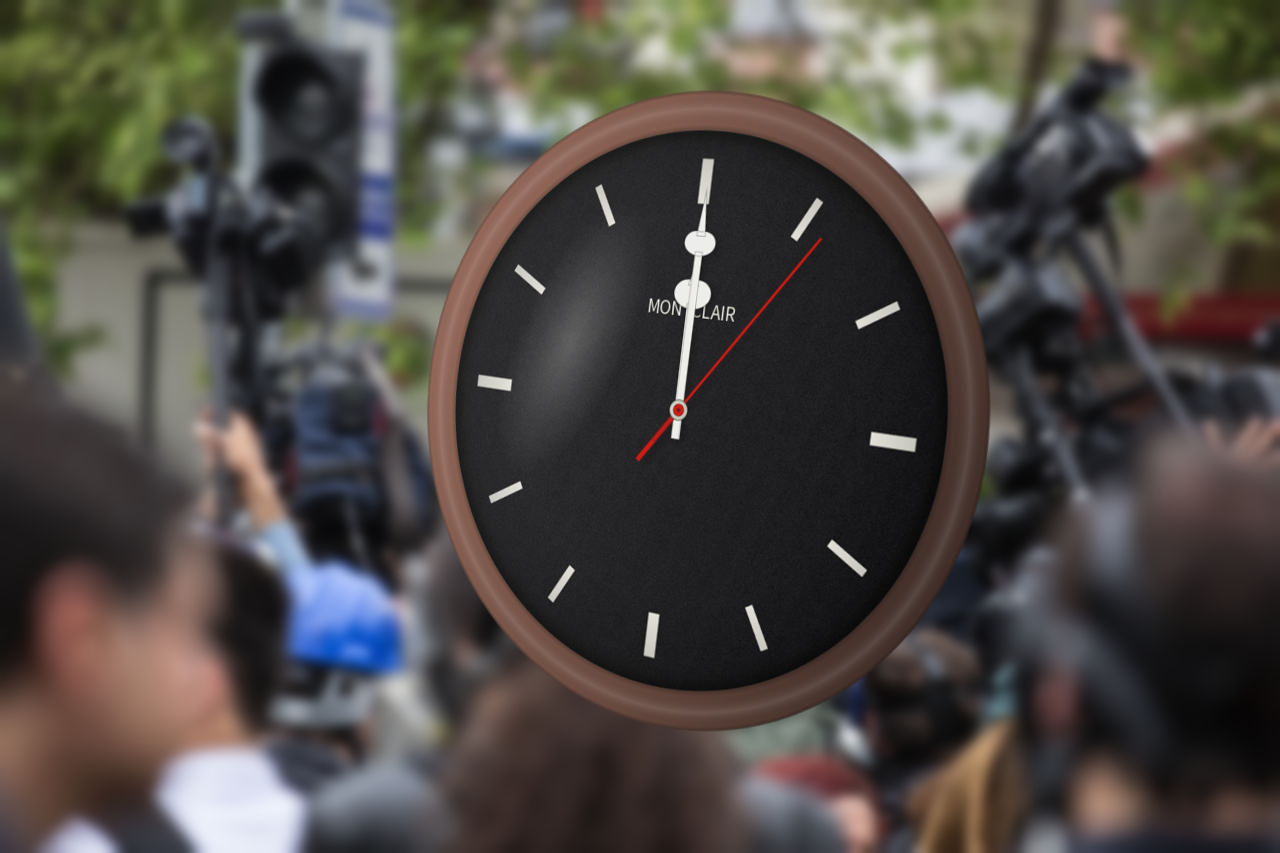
12:00:06
